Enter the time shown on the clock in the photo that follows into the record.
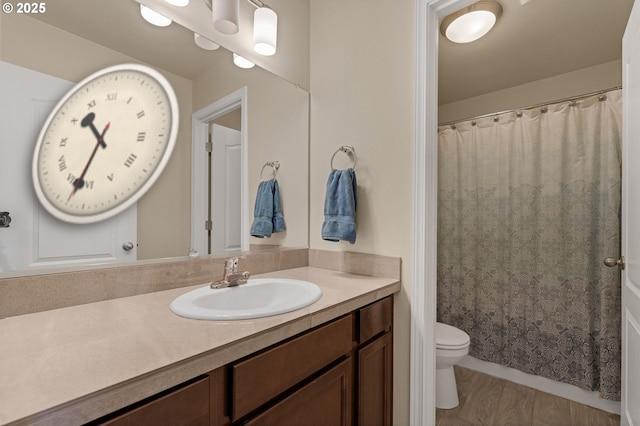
10:32:33
